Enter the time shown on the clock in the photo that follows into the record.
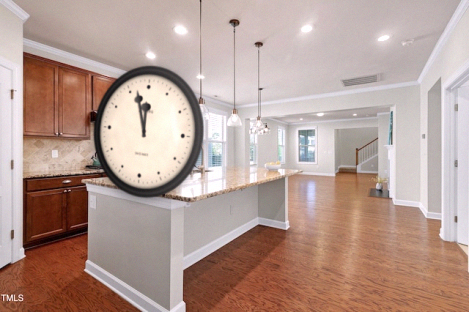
11:57
